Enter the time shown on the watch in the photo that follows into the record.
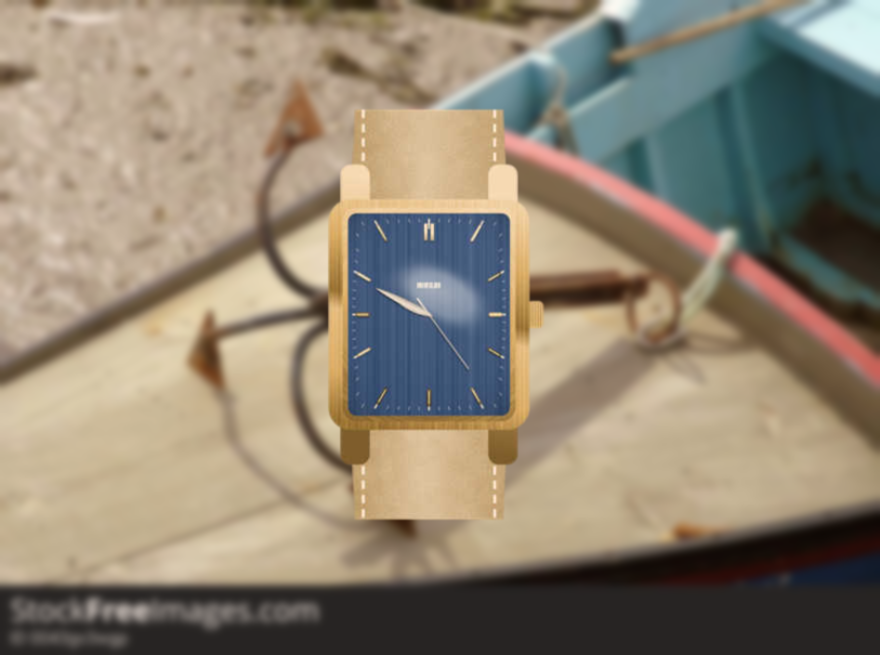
9:49:24
